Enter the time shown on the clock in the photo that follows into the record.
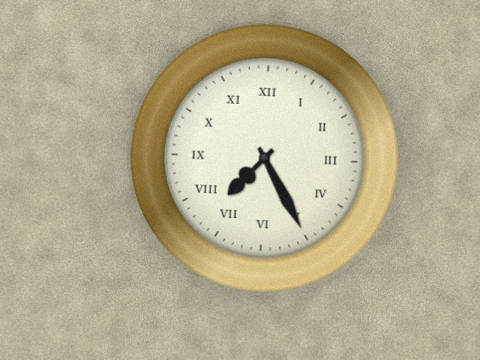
7:25
